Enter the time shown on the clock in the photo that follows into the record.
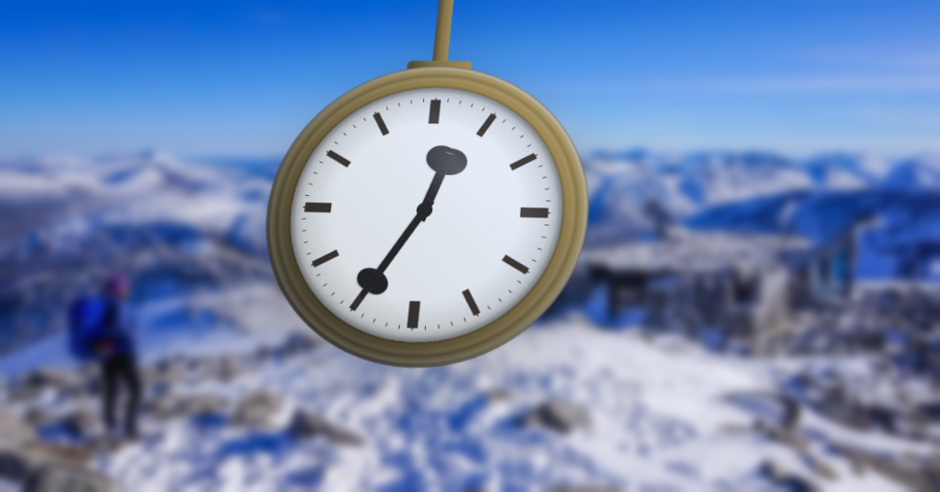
12:35
